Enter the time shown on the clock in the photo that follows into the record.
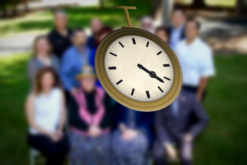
4:22
